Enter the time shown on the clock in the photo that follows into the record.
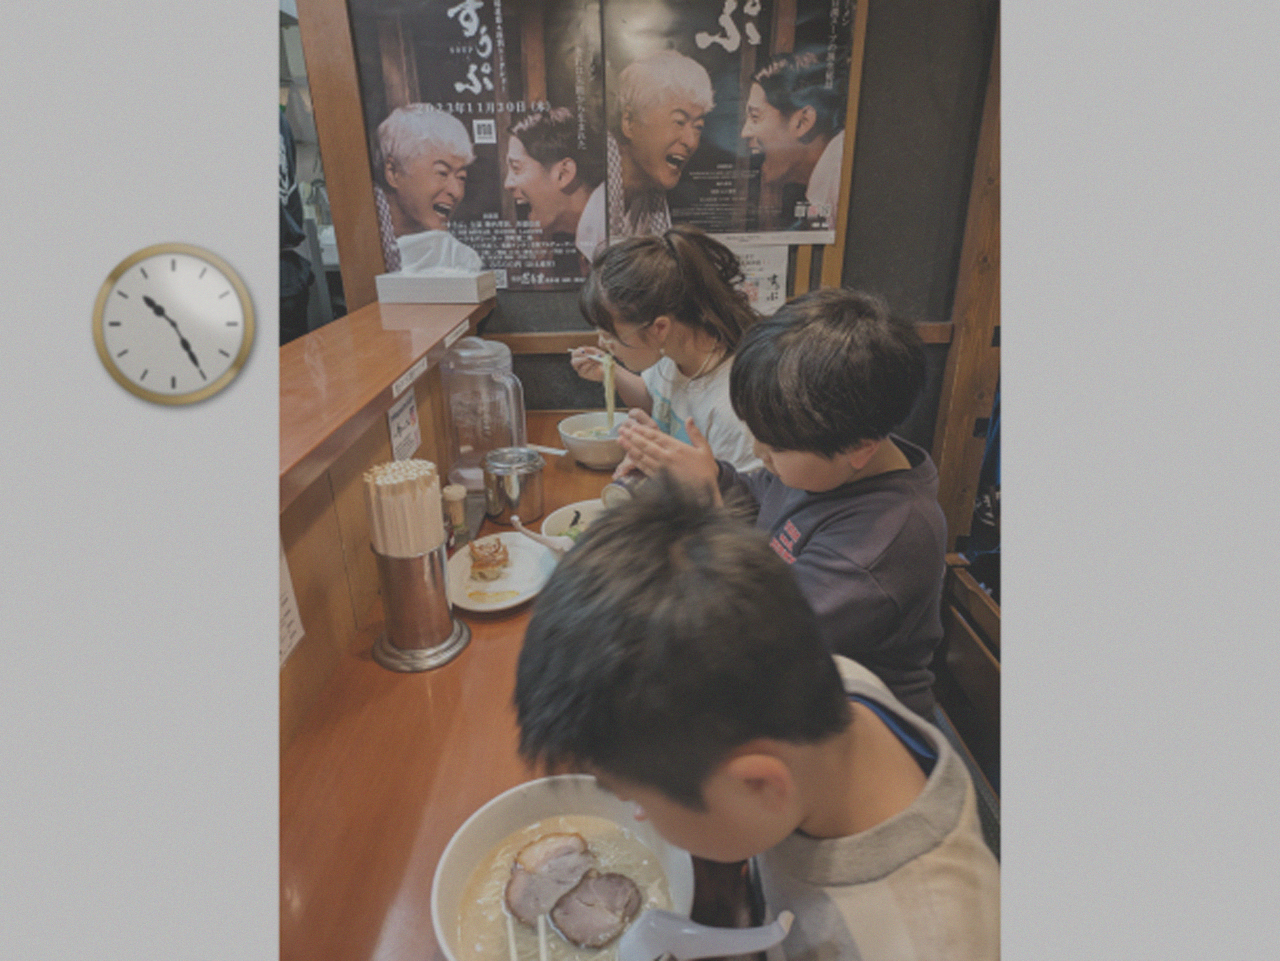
10:25
